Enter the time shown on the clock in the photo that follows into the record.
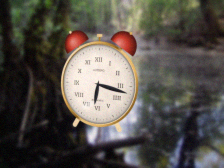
6:17
